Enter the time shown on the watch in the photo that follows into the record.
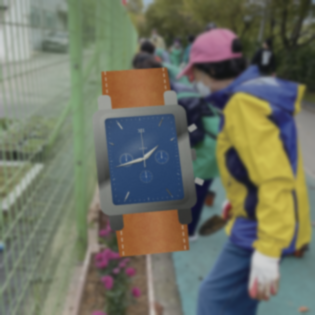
1:43
